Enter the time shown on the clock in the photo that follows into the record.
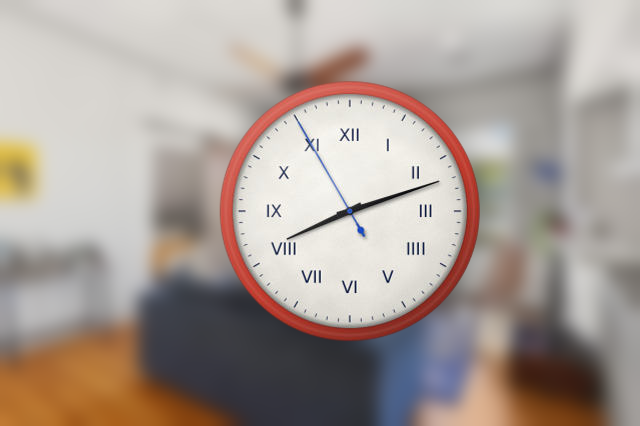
8:11:55
